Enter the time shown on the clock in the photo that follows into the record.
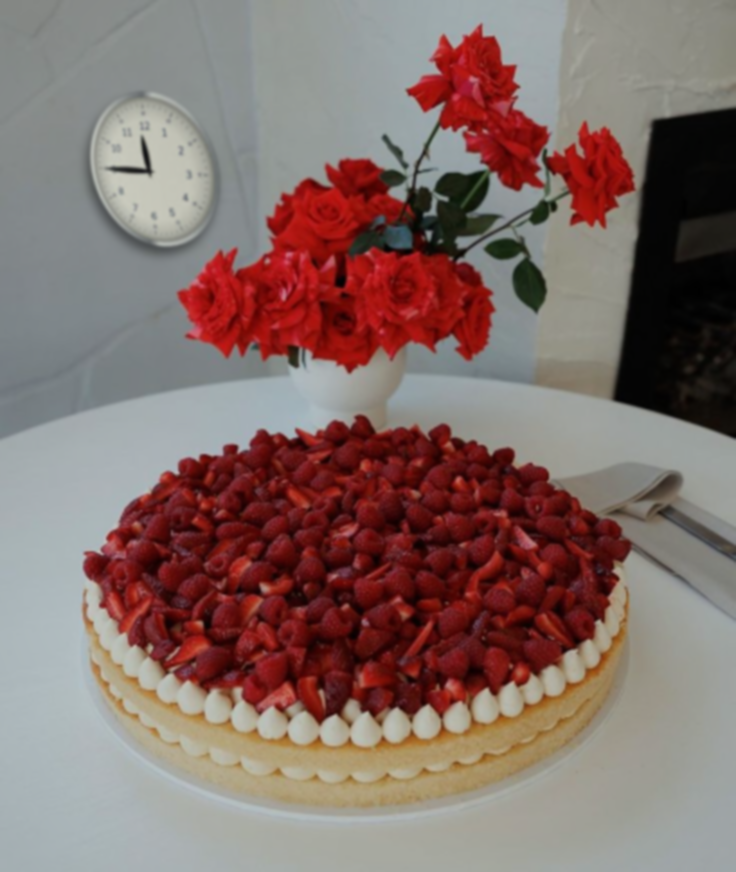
11:45
